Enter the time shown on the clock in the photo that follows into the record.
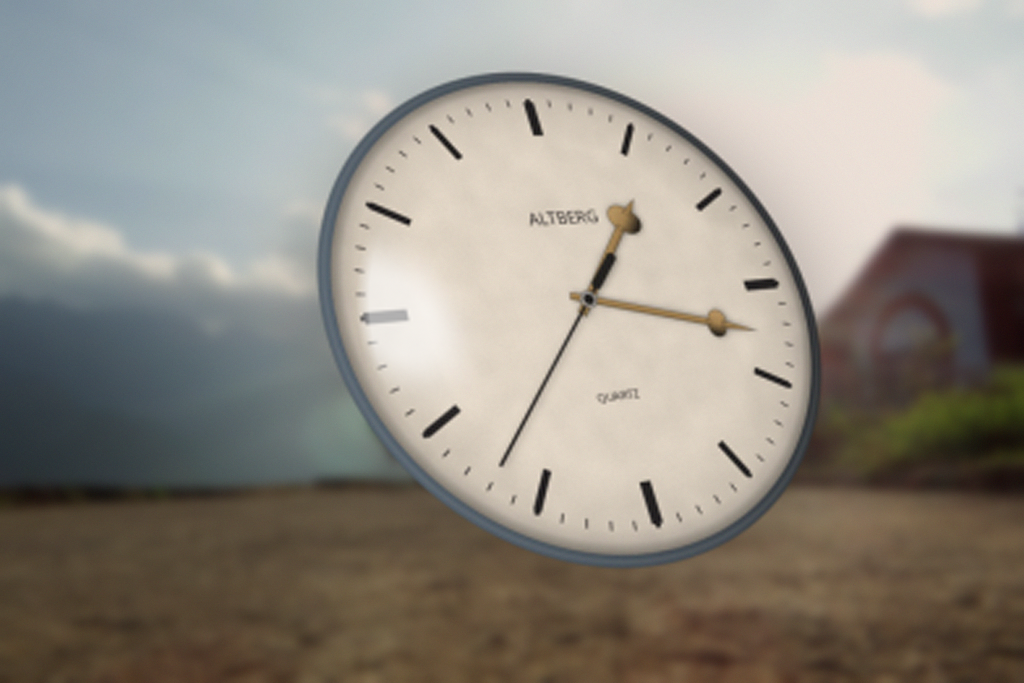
1:17:37
